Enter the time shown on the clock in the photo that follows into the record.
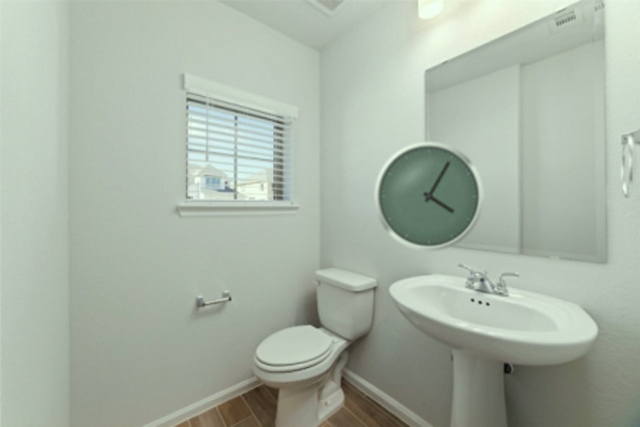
4:05
